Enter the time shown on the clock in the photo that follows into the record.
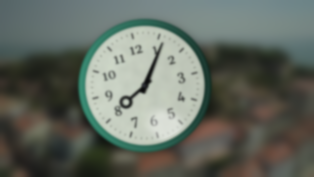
8:06
